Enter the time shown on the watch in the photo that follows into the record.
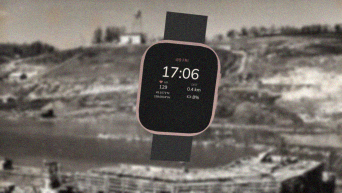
17:06
